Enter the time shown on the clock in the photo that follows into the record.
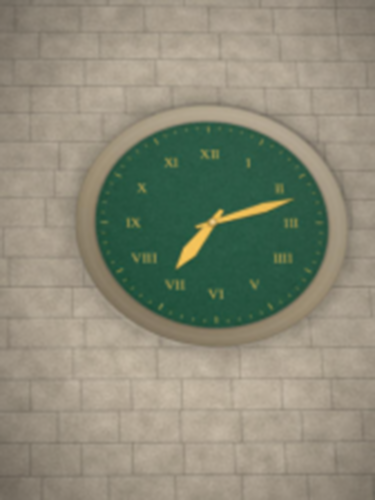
7:12
